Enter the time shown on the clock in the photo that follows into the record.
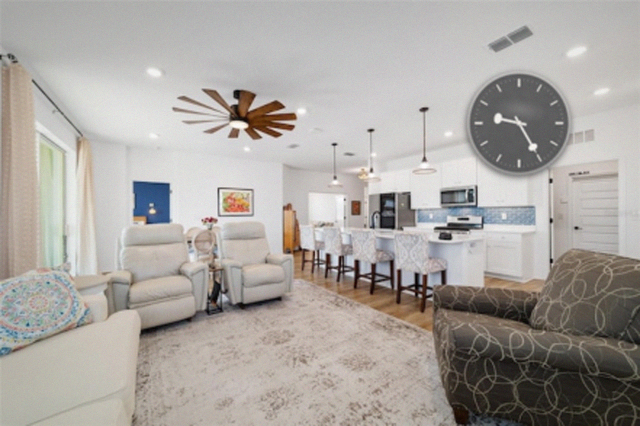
9:25
